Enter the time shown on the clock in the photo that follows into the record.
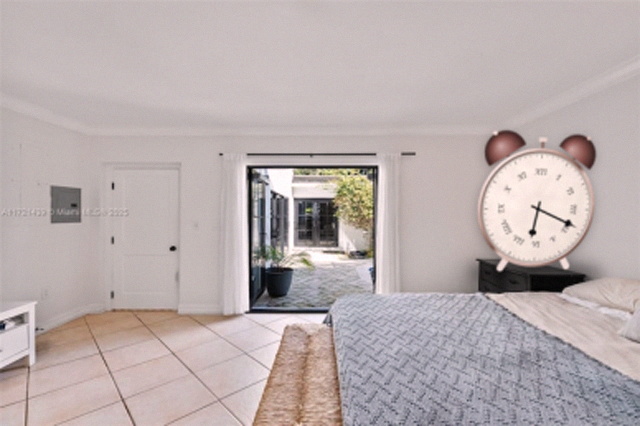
6:19
